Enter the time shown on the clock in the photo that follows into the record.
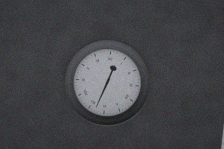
12:33
